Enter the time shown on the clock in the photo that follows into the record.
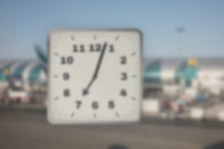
7:03
